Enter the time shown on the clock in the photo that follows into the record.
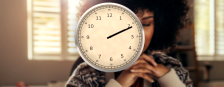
2:11
